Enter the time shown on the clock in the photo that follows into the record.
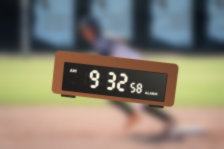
9:32:58
